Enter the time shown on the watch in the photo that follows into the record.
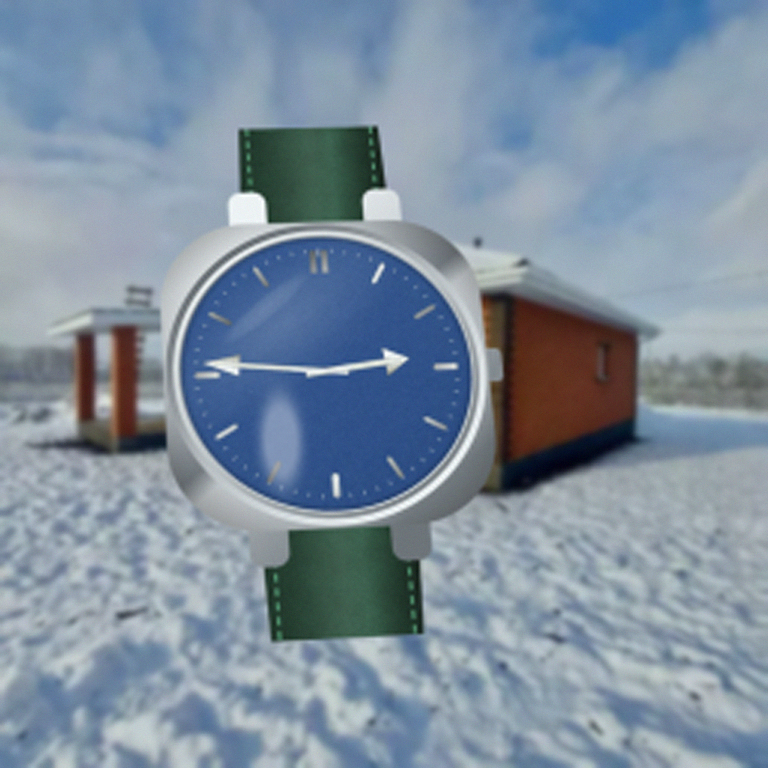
2:46
